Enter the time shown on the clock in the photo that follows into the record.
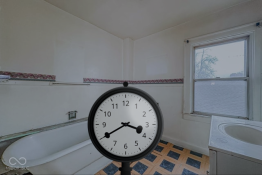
3:40
